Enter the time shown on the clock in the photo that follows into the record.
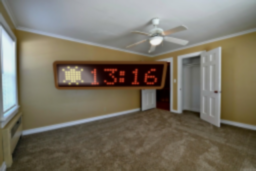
13:16
